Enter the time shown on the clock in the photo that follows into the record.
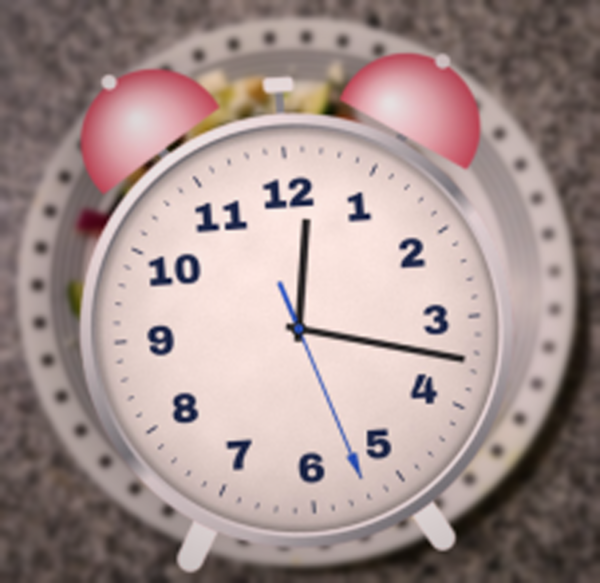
12:17:27
